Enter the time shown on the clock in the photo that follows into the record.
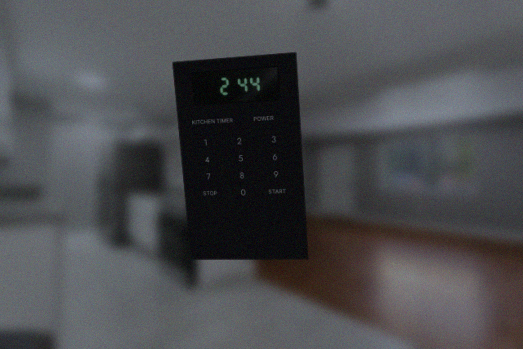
2:44
